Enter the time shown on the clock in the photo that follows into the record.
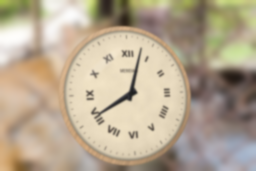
8:03
